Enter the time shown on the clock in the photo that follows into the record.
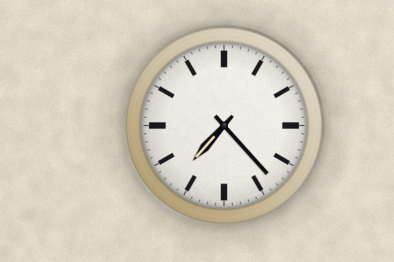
7:23
